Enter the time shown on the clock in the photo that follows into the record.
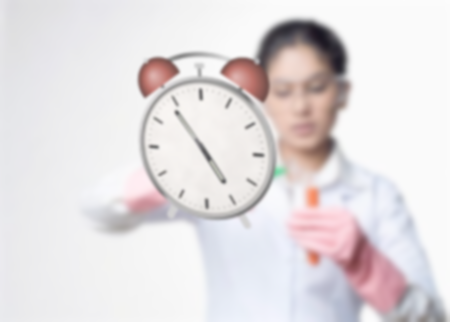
4:54
